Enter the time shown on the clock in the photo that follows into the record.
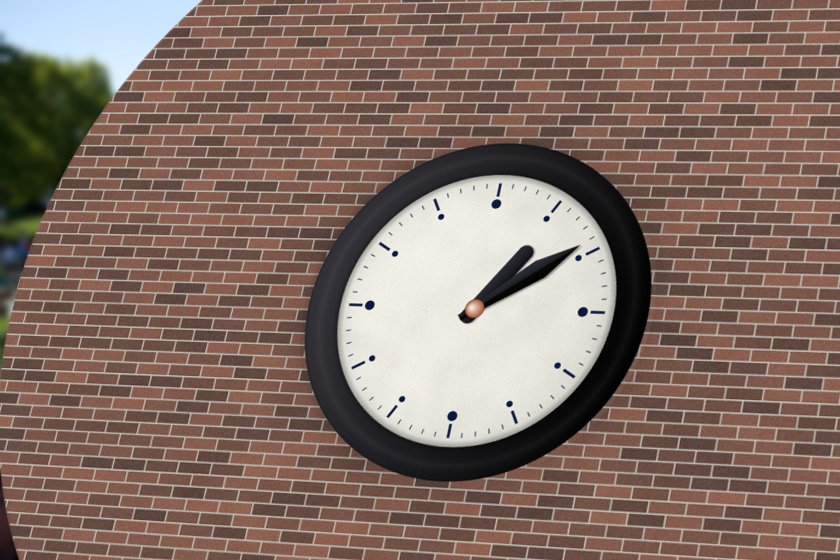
1:09
